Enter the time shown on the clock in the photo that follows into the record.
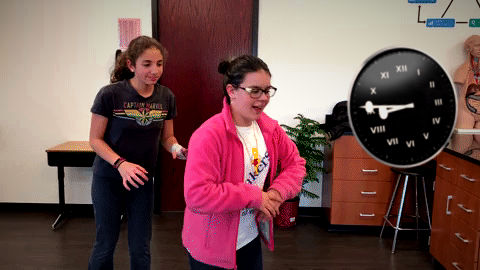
8:46
